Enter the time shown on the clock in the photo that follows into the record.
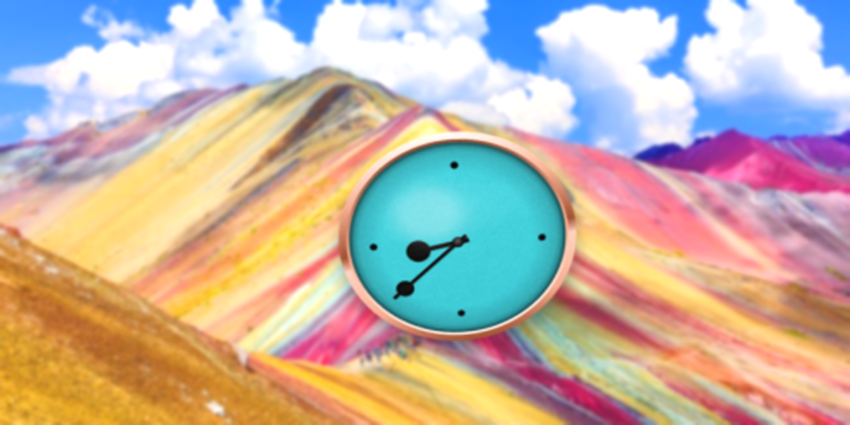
8:38
